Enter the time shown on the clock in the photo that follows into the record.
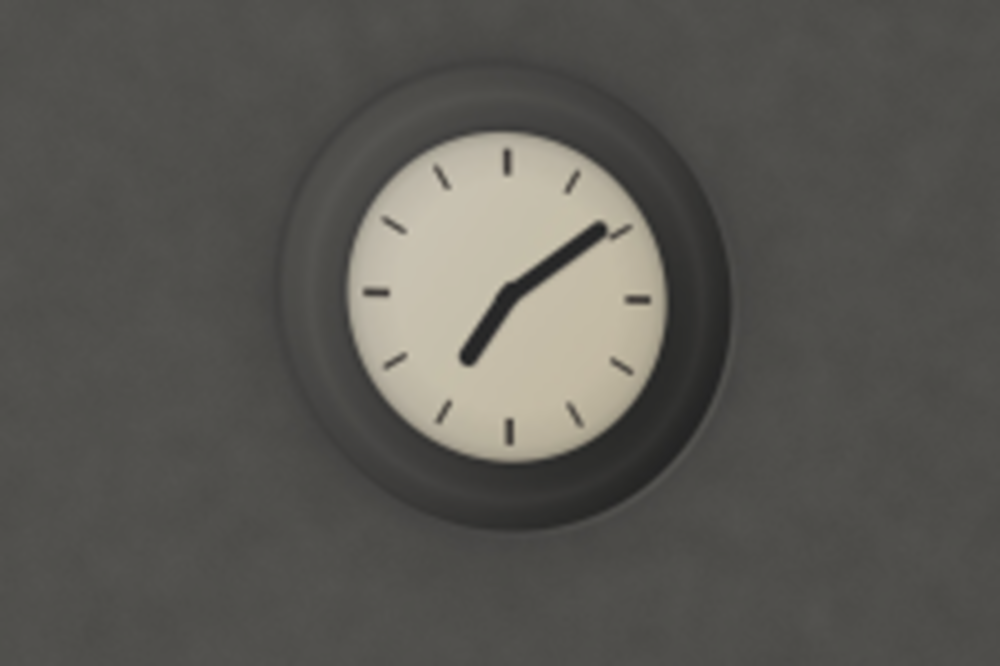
7:09
